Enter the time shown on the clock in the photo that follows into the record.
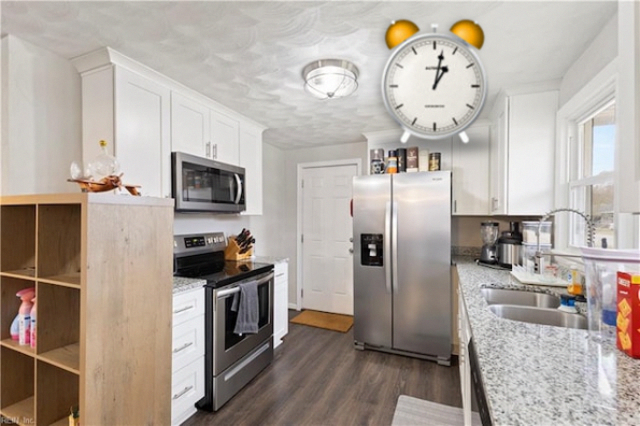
1:02
